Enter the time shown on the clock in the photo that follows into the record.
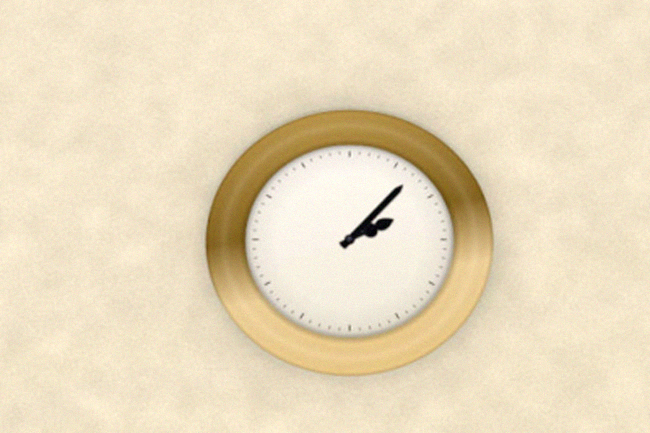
2:07
